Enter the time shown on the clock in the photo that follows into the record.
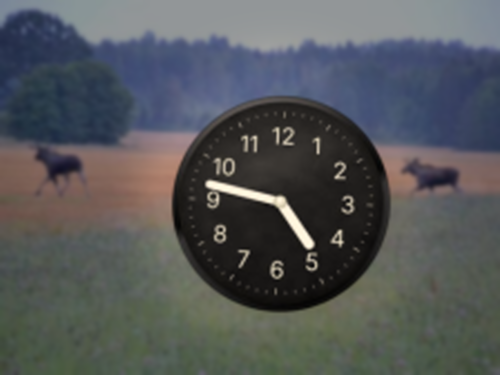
4:47
